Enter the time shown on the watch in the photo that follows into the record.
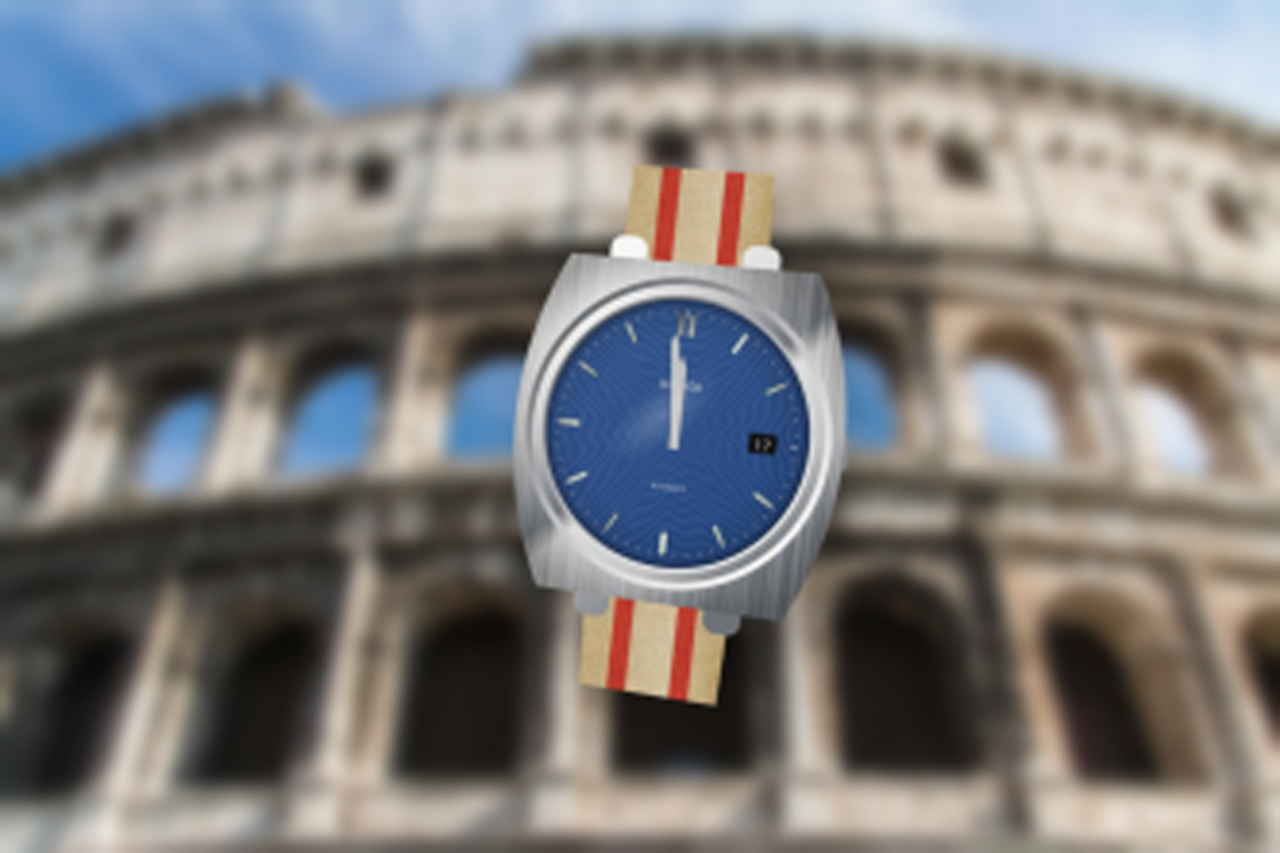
11:59
